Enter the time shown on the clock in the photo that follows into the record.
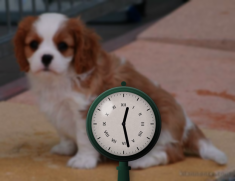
12:28
